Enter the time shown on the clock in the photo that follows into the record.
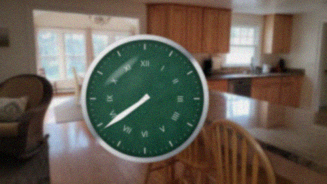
7:39
